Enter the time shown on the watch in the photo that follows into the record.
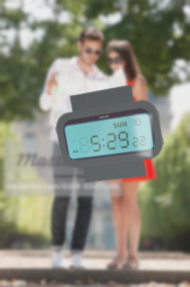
5:29:22
